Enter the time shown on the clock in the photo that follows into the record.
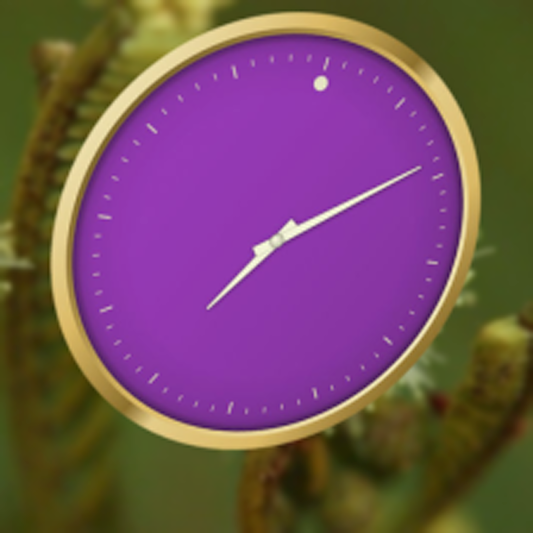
7:09
